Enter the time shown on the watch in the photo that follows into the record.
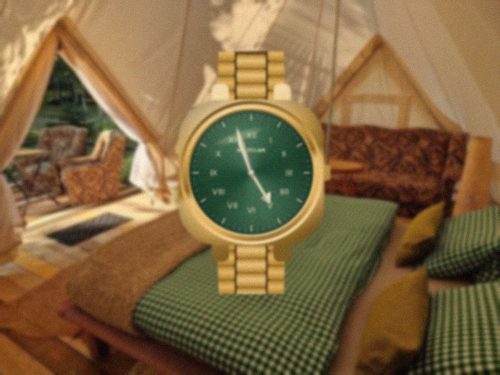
4:57
